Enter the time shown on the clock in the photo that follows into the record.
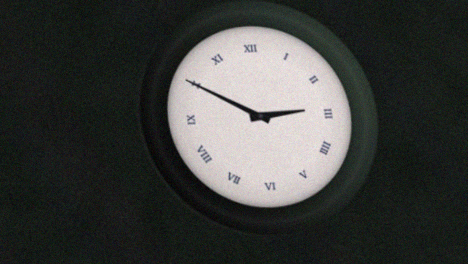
2:50
